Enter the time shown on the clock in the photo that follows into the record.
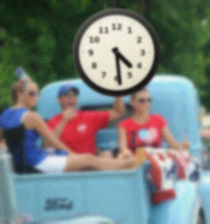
4:29
